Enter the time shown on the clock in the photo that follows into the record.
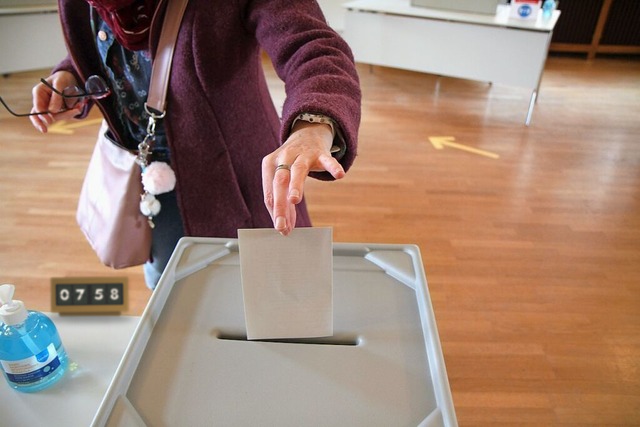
7:58
